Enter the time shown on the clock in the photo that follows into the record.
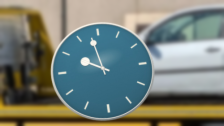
9:58
